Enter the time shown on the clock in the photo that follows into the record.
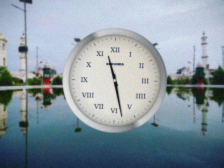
11:28
